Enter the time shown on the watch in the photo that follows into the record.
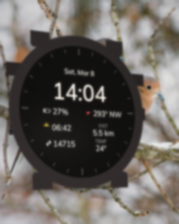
14:04
